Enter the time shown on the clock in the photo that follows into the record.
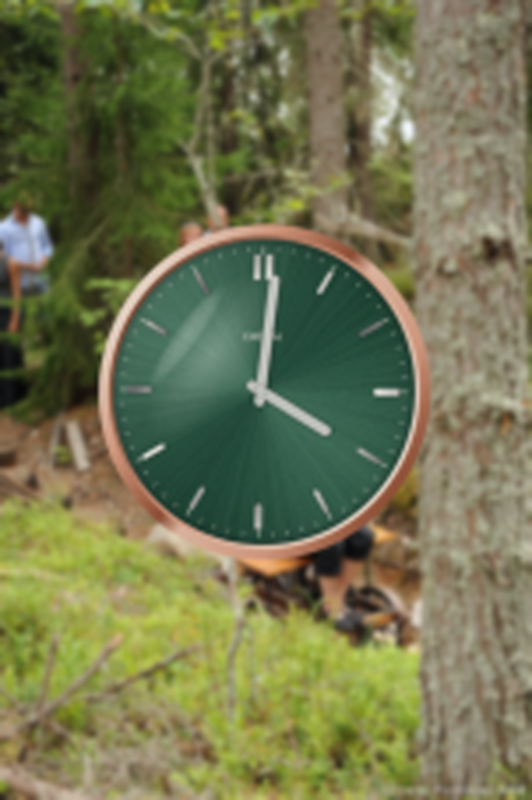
4:01
